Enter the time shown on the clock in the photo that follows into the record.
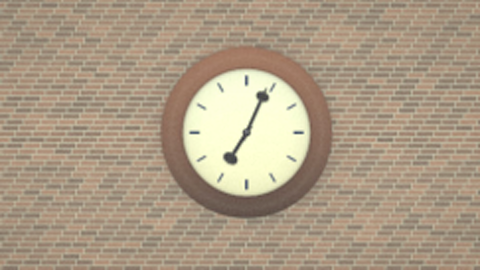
7:04
